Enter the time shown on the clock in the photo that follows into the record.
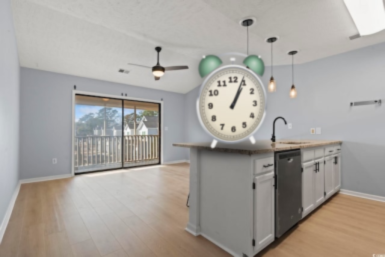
1:04
